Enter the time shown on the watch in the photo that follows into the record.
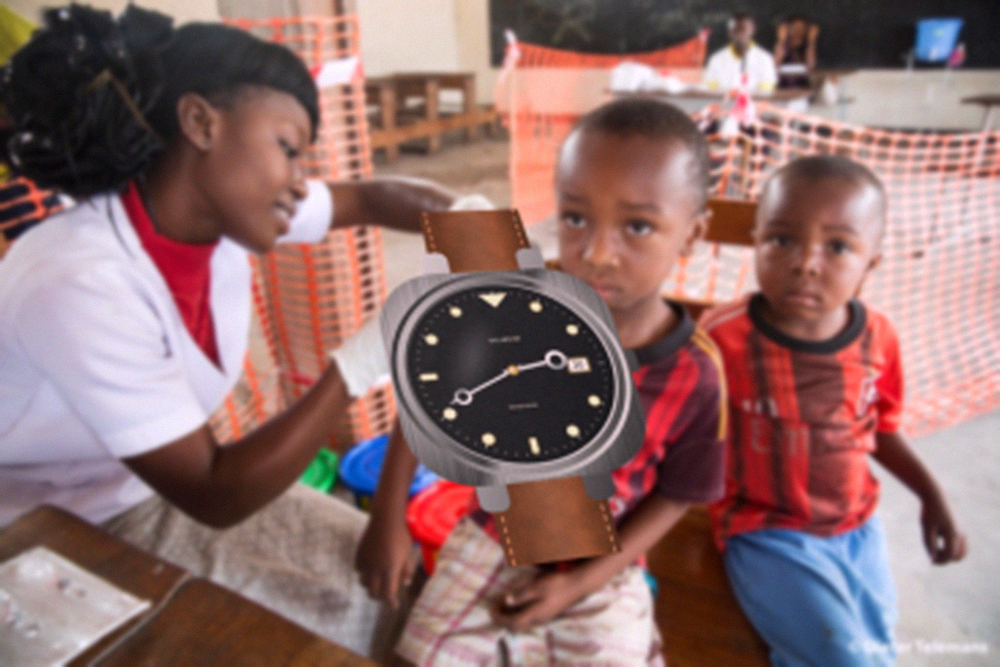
2:41
